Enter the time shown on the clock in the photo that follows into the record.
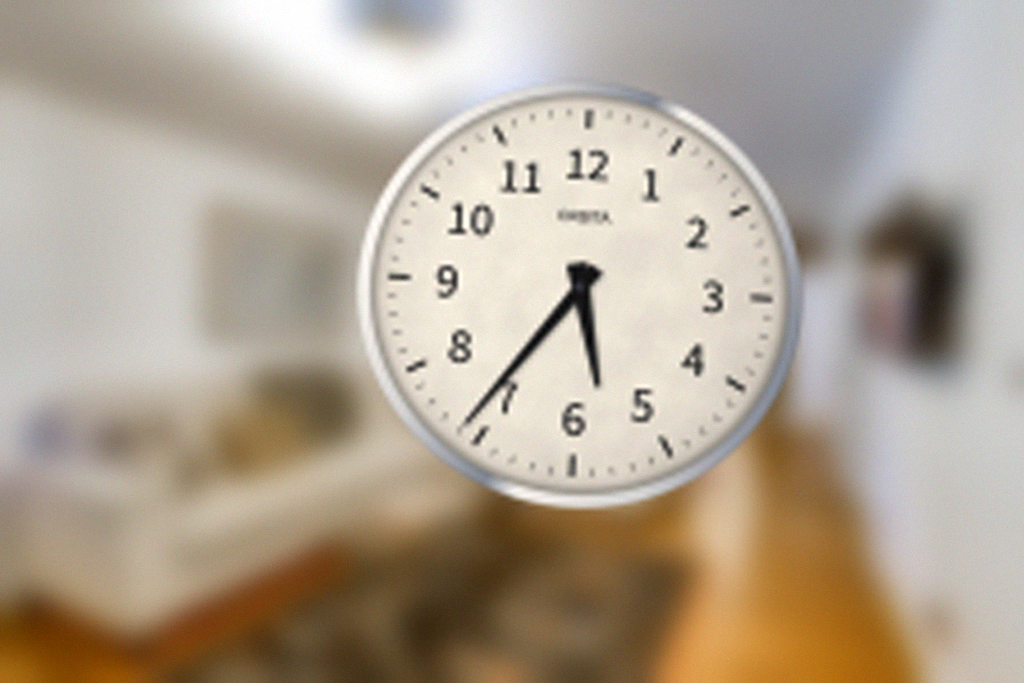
5:36
